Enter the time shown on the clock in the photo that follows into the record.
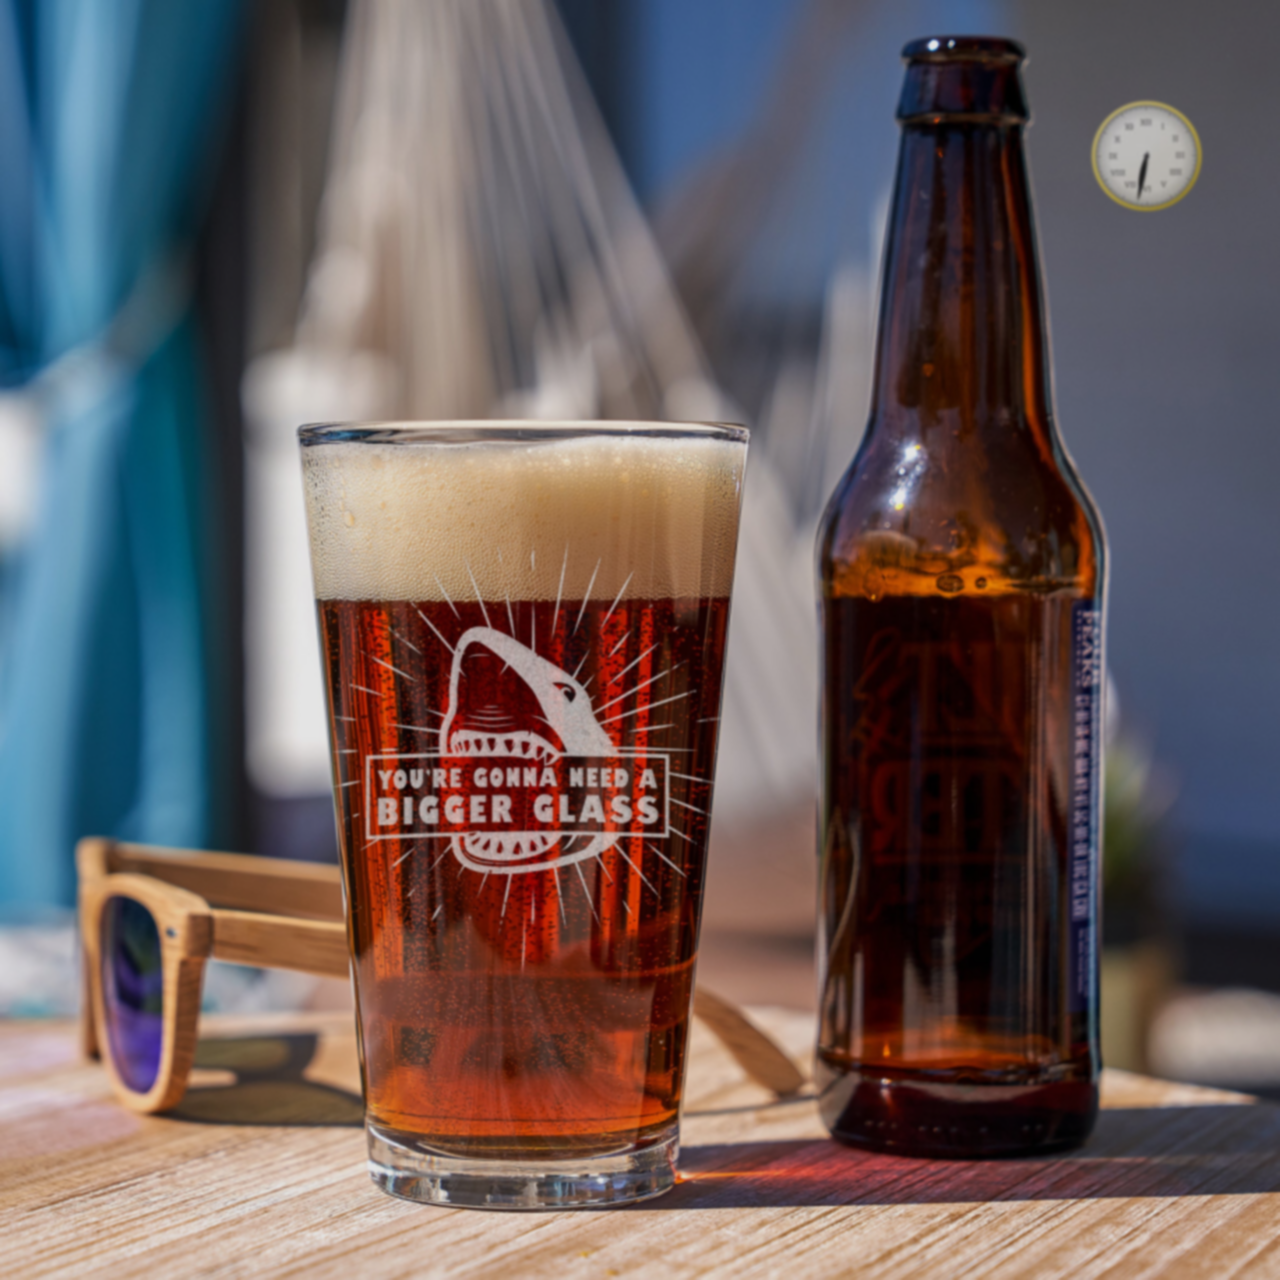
6:32
